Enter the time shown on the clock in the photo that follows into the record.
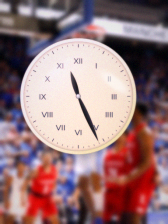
11:26
